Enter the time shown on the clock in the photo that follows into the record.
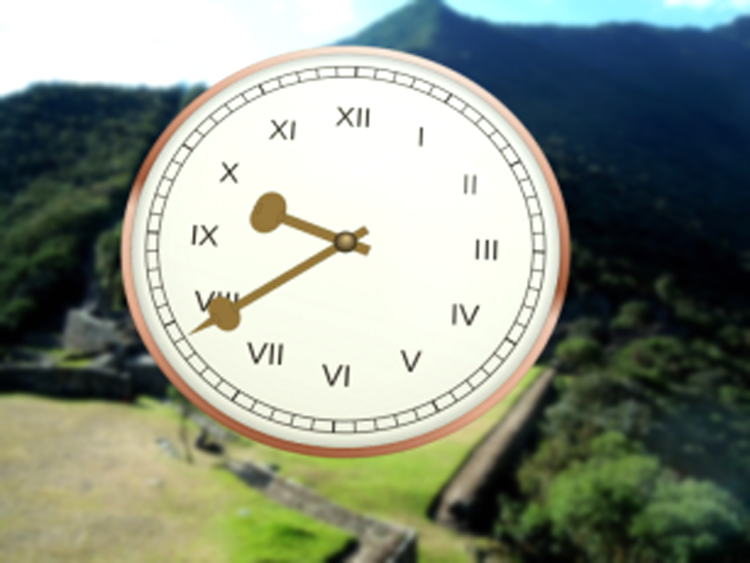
9:39
